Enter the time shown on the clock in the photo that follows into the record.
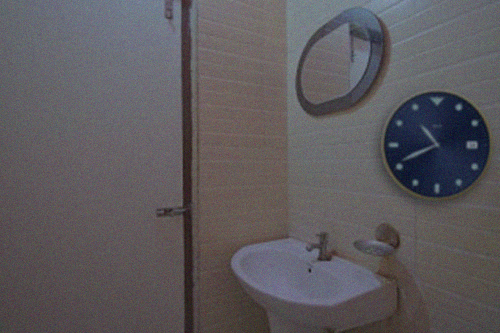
10:41
